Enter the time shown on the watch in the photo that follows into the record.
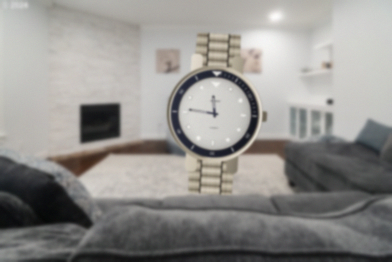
11:46
